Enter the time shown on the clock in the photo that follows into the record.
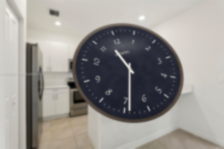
11:34
